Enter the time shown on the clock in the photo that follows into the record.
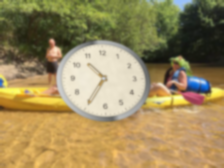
10:35
